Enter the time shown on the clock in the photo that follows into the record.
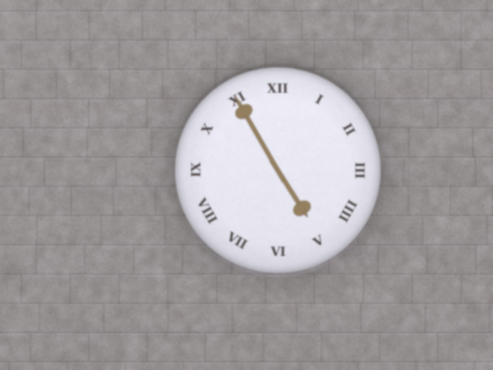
4:55
